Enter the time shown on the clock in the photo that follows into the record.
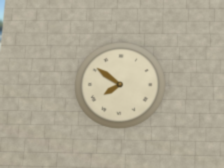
7:51
